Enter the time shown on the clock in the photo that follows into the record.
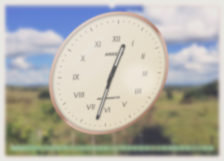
12:32
